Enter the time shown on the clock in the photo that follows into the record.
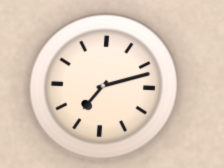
7:12
